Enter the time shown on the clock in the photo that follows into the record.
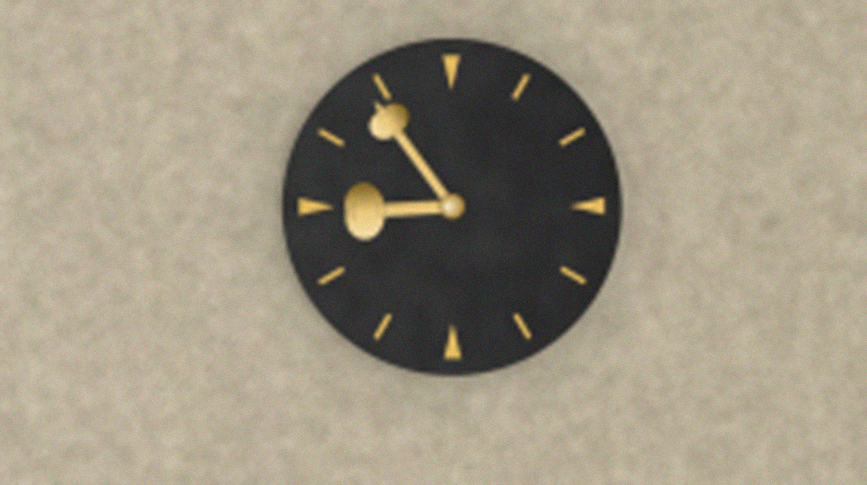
8:54
